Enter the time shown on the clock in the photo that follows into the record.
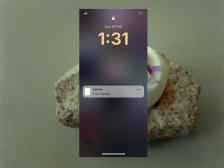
1:31
